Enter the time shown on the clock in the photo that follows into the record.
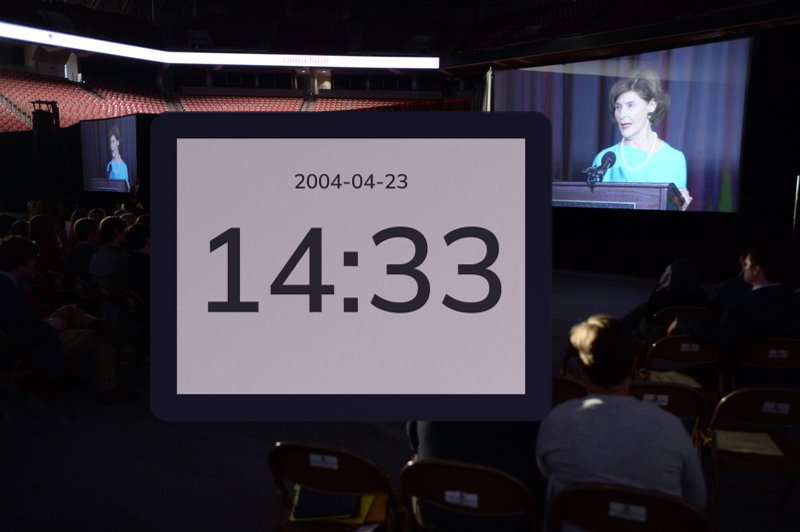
14:33
